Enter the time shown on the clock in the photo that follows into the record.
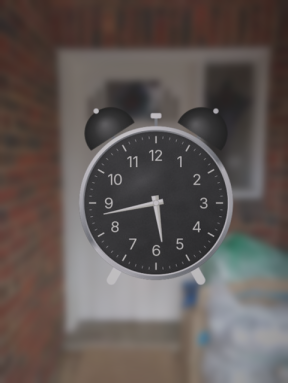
5:43
